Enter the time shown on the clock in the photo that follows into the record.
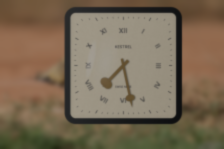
7:28
